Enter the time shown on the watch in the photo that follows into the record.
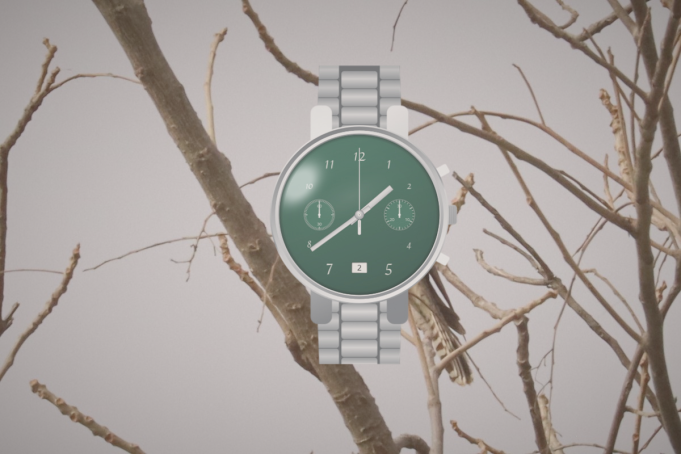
1:39
